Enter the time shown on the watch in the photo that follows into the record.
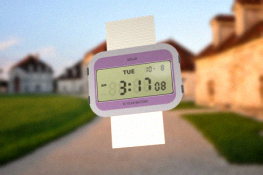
3:17:08
